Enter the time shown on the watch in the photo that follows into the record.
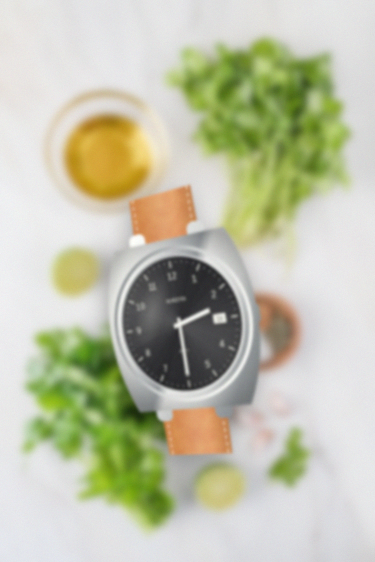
2:30
